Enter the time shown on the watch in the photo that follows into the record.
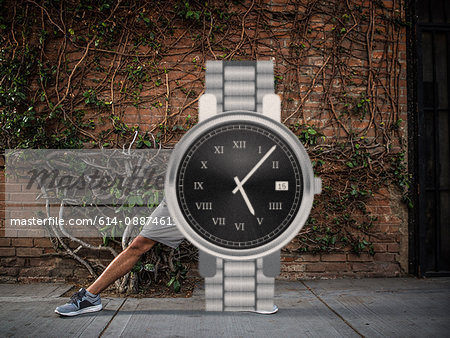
5:07
